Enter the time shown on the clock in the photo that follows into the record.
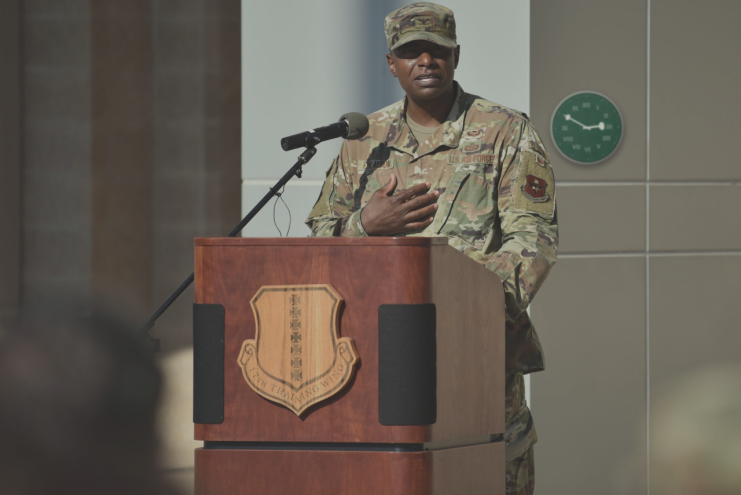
2:50
